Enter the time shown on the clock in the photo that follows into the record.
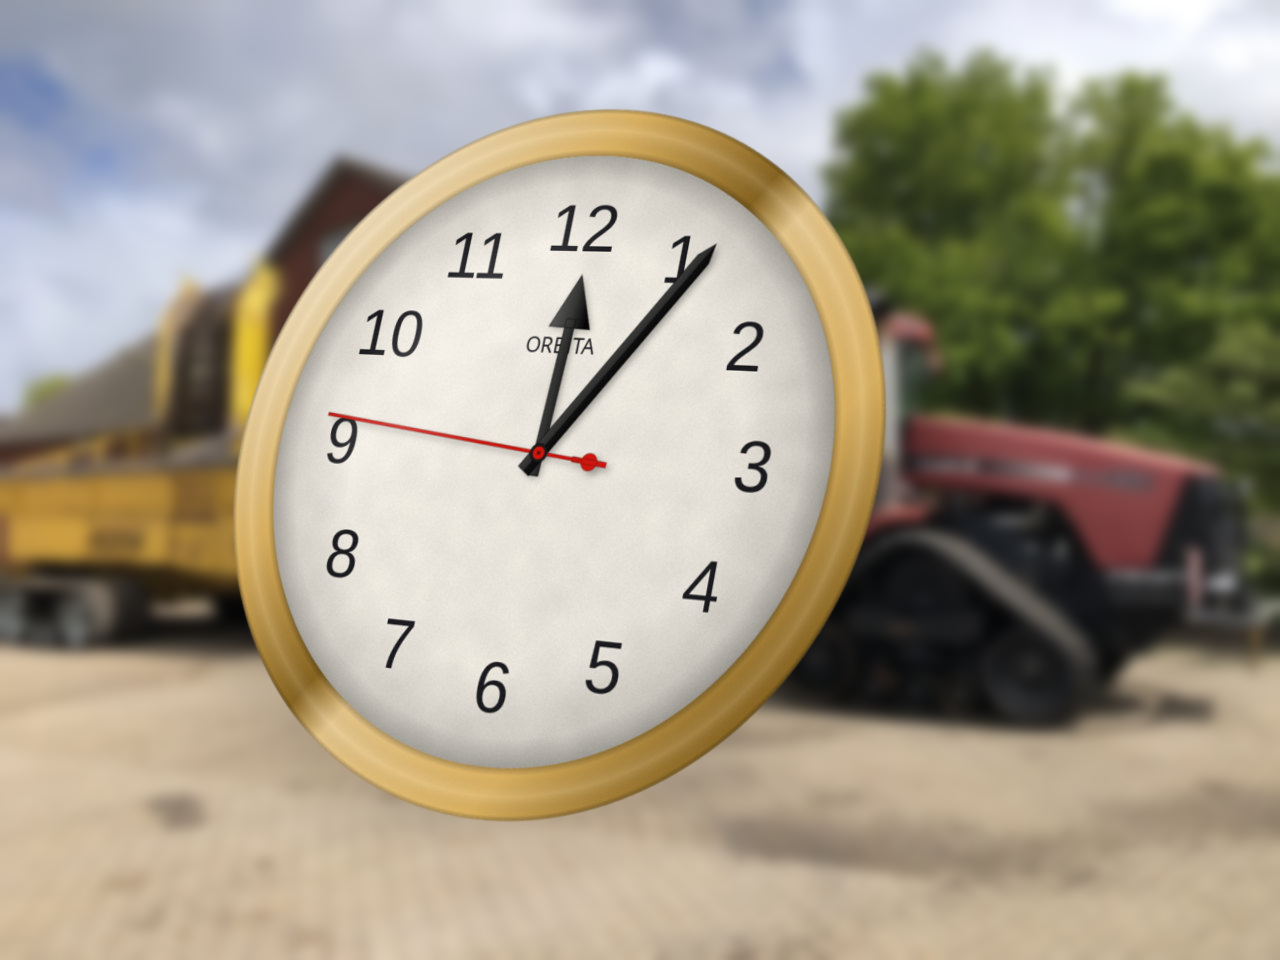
12:05:46
